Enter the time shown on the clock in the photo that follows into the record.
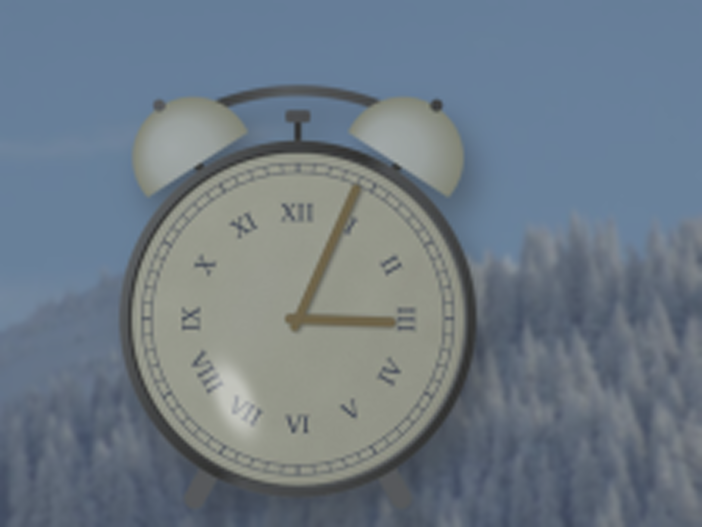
3:04
